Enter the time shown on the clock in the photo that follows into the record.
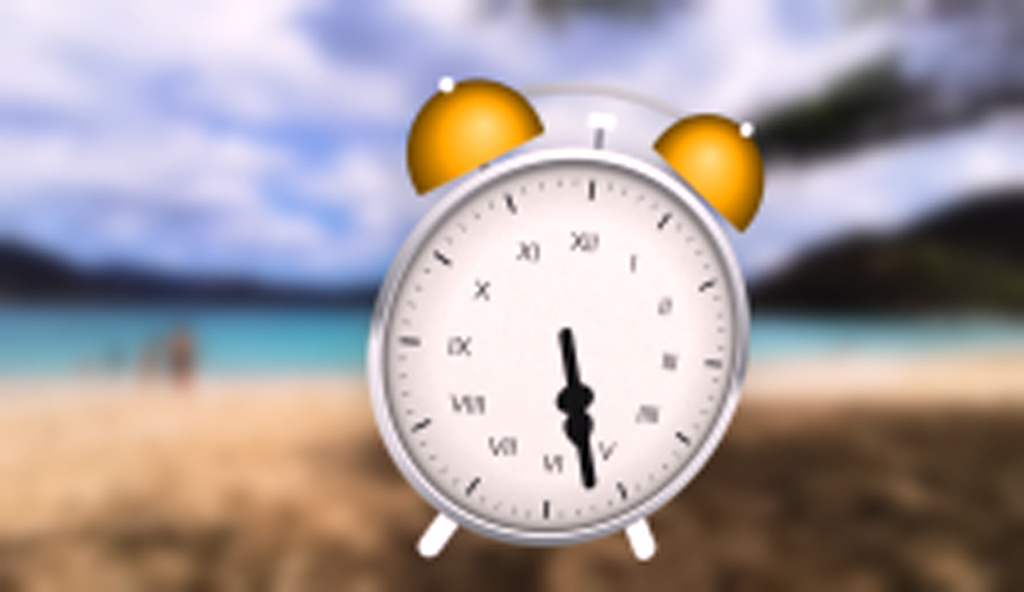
5:27
